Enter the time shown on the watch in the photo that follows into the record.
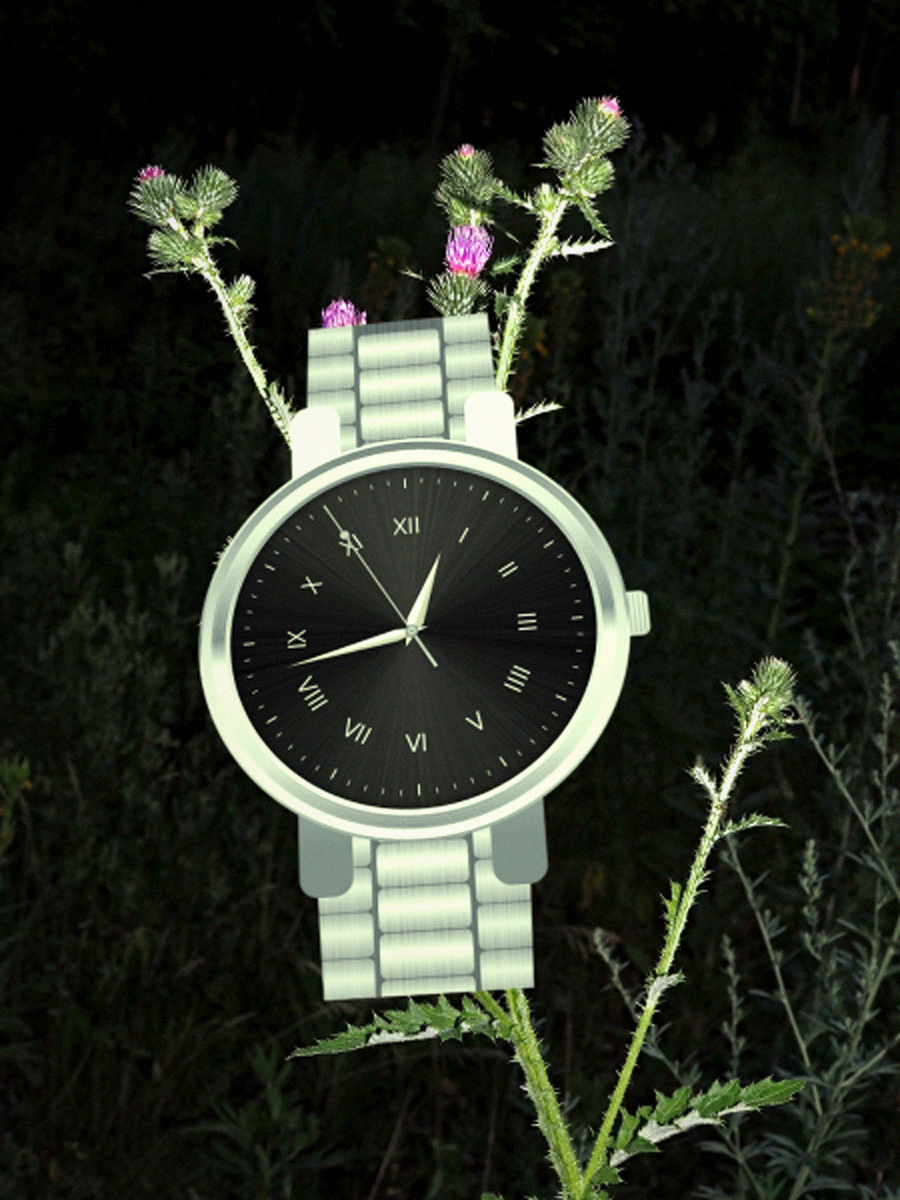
12:42:55
